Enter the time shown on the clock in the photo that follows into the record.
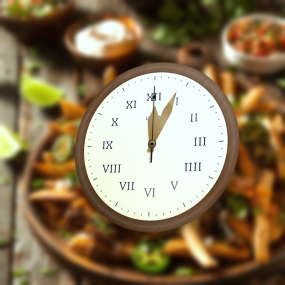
12:04:00
